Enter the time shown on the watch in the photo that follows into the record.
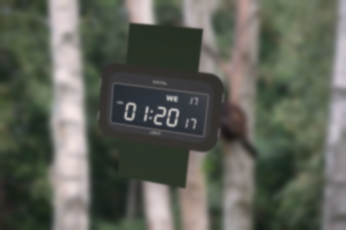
1:20:17
